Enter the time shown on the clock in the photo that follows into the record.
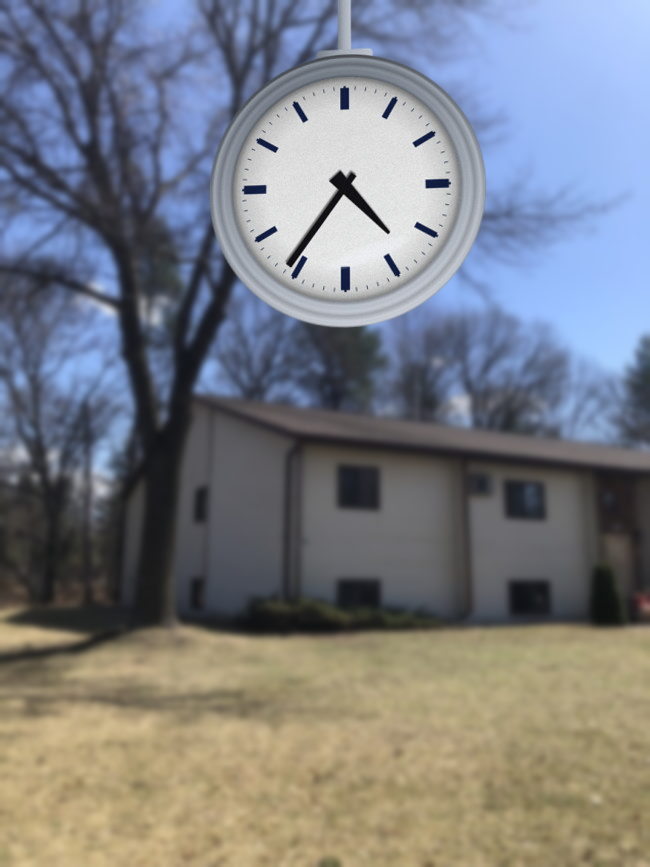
4:36
